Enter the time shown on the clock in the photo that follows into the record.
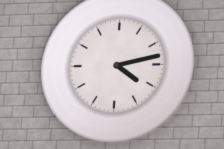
4:13
